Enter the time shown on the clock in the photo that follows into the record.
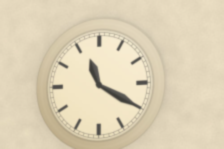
11:20
